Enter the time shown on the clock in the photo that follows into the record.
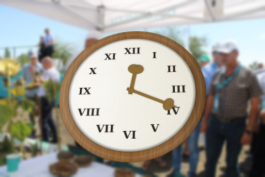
12:19
